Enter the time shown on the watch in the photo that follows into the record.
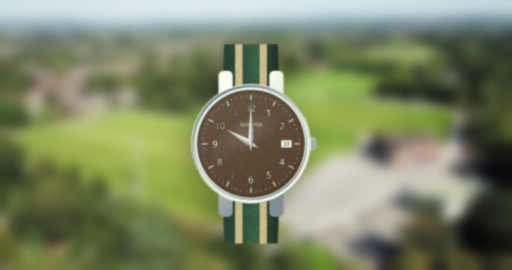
10:00
